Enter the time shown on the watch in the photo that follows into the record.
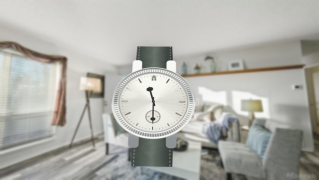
11:30
